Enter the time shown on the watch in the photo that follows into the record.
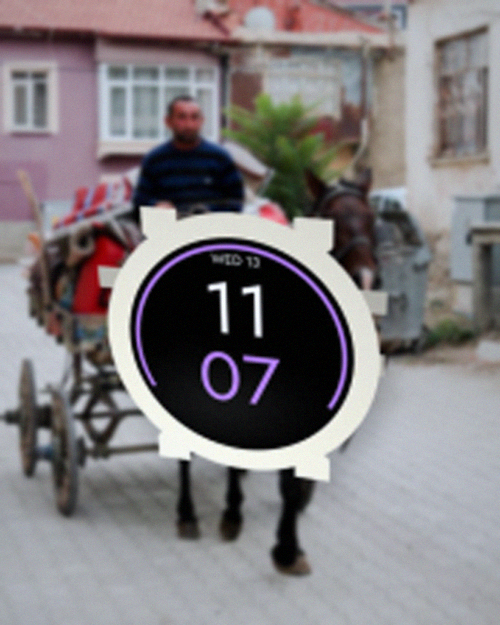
11:07
